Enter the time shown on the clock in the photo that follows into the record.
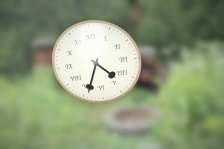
4:34
